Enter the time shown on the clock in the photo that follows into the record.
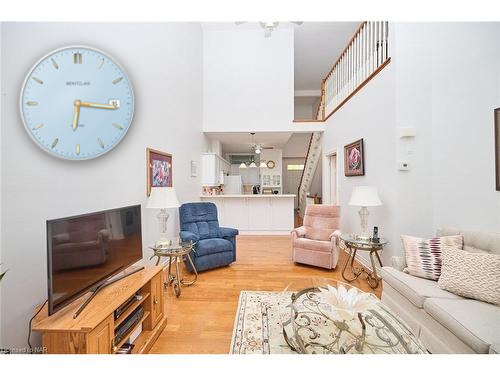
6:16
